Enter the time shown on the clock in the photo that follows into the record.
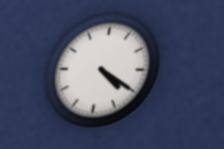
4:20
